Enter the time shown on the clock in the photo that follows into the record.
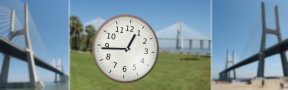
12:44
